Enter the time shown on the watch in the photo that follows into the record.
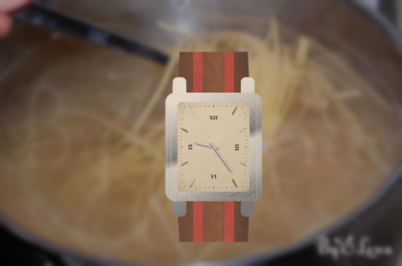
9:24
